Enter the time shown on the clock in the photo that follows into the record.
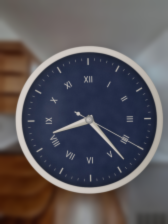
8:23:20
